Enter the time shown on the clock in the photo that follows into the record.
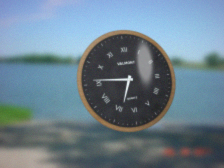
6:46
